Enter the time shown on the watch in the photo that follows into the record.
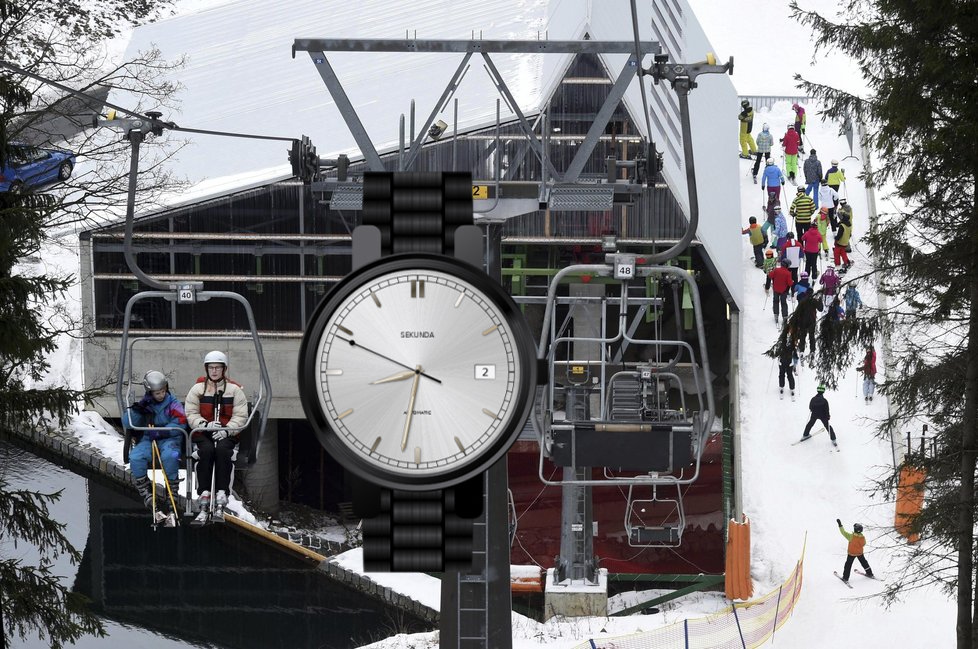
8:31:49
